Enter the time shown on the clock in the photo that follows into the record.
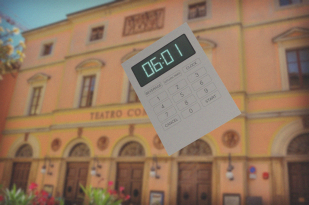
6:01
